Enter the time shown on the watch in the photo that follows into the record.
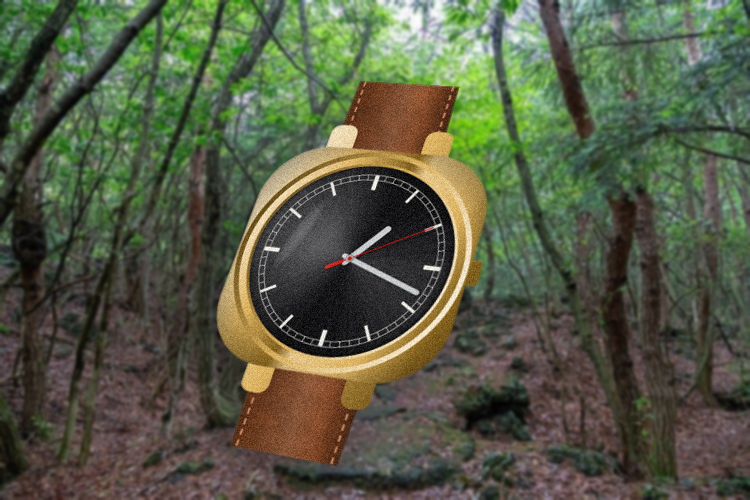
1:18:10
